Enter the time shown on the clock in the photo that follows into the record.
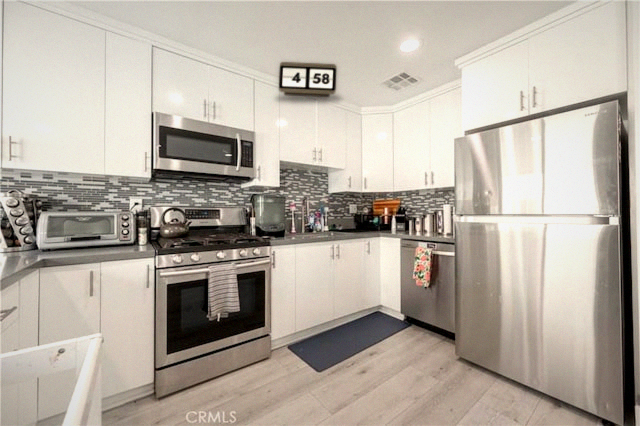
4:58
